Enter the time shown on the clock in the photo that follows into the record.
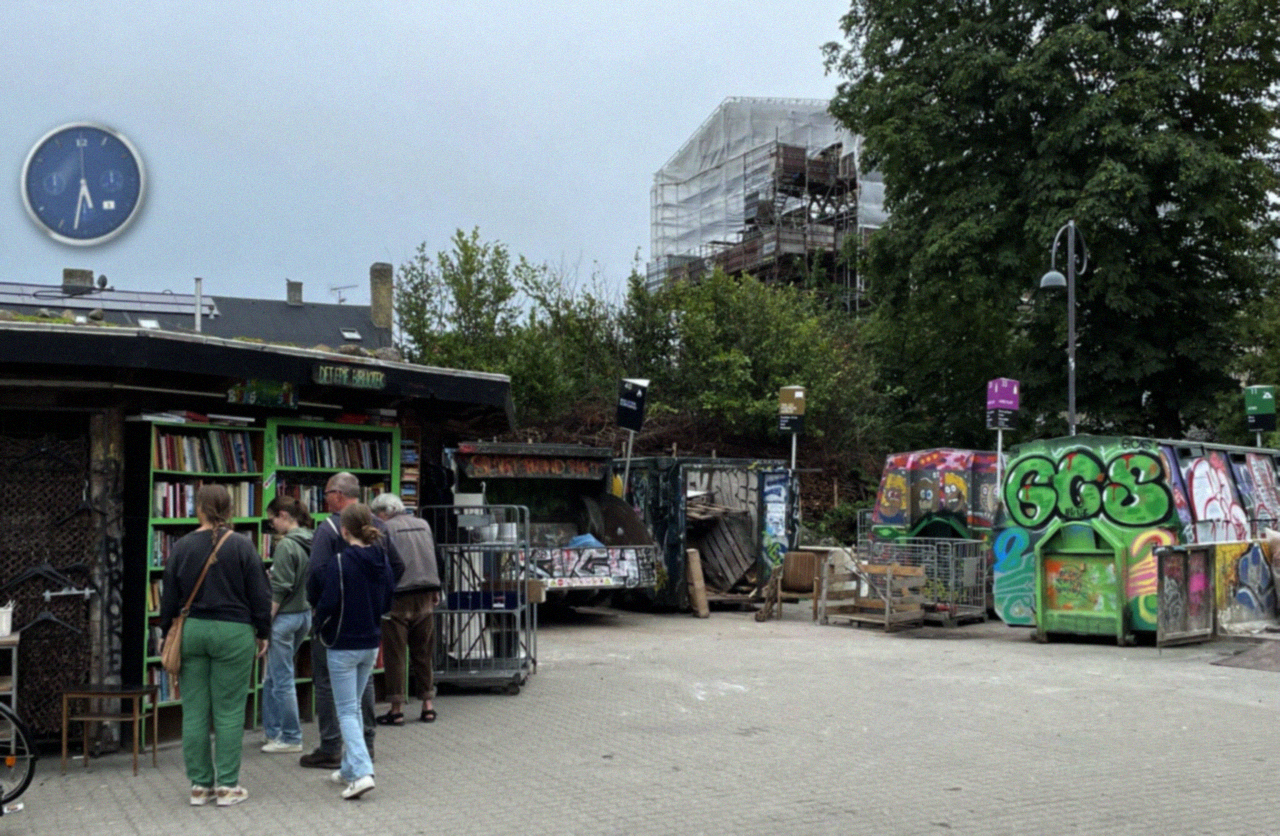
5:32
